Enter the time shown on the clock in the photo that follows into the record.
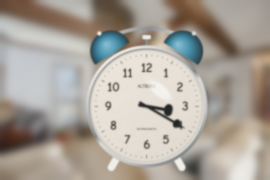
3:20
